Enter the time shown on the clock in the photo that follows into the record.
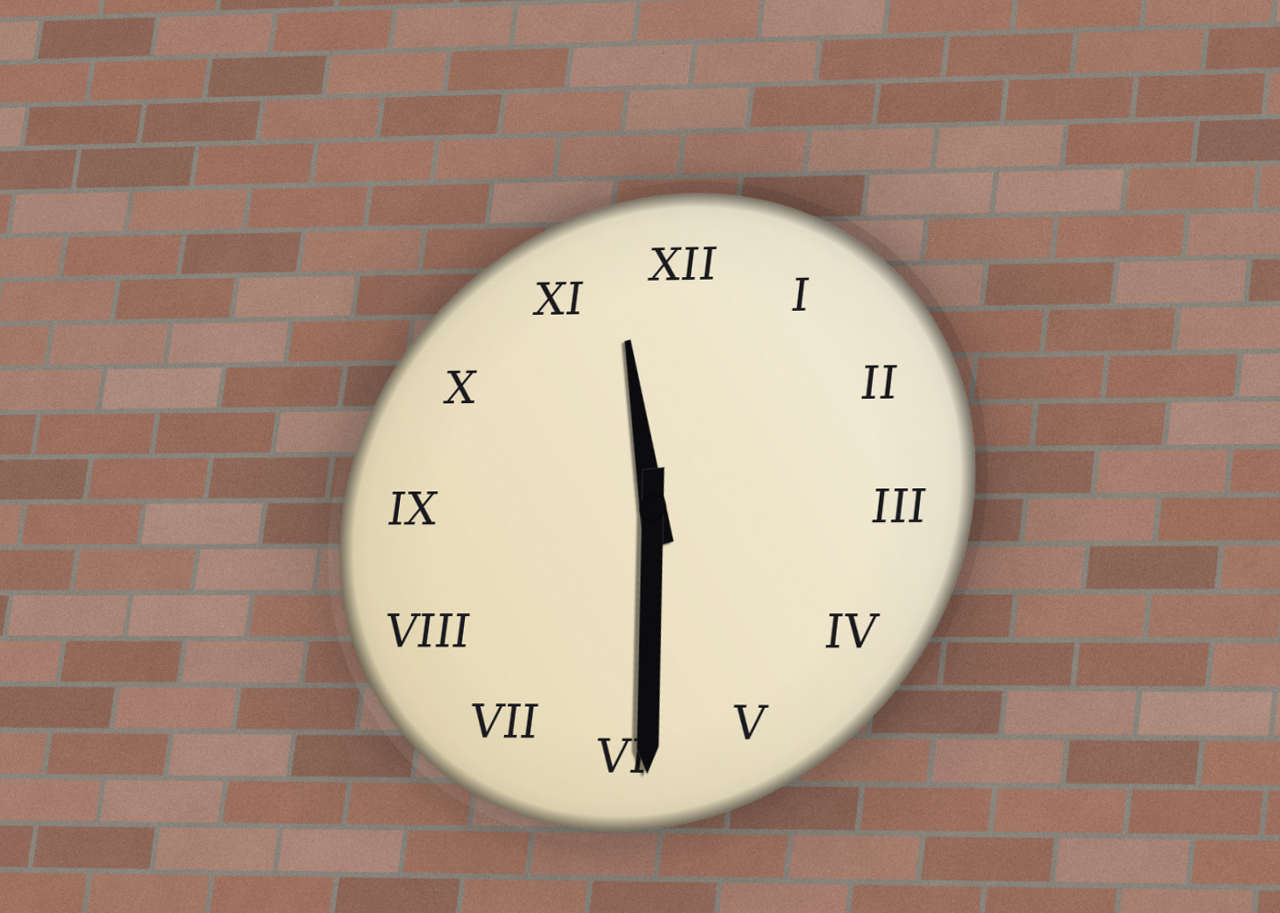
11:29
